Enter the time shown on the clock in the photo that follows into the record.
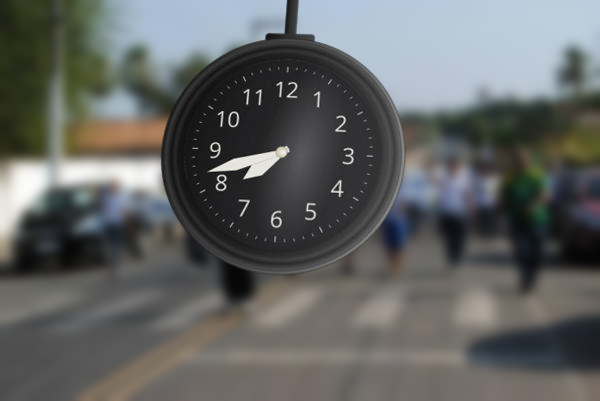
7:42
